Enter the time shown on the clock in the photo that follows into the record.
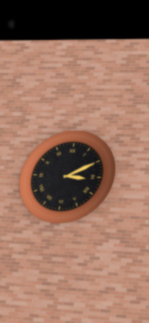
3:10
